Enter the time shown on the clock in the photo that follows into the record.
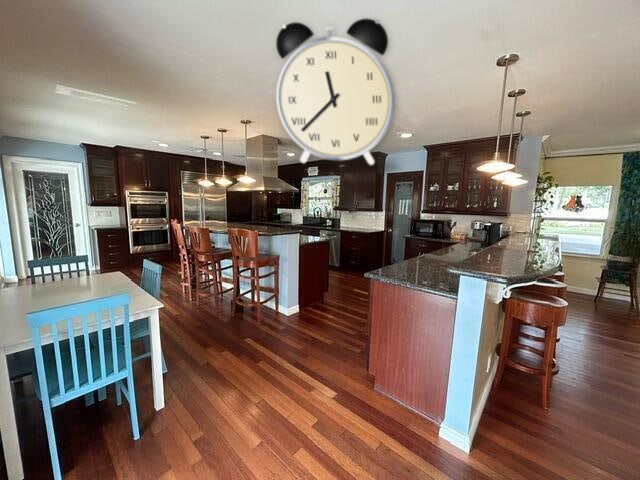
11:38
